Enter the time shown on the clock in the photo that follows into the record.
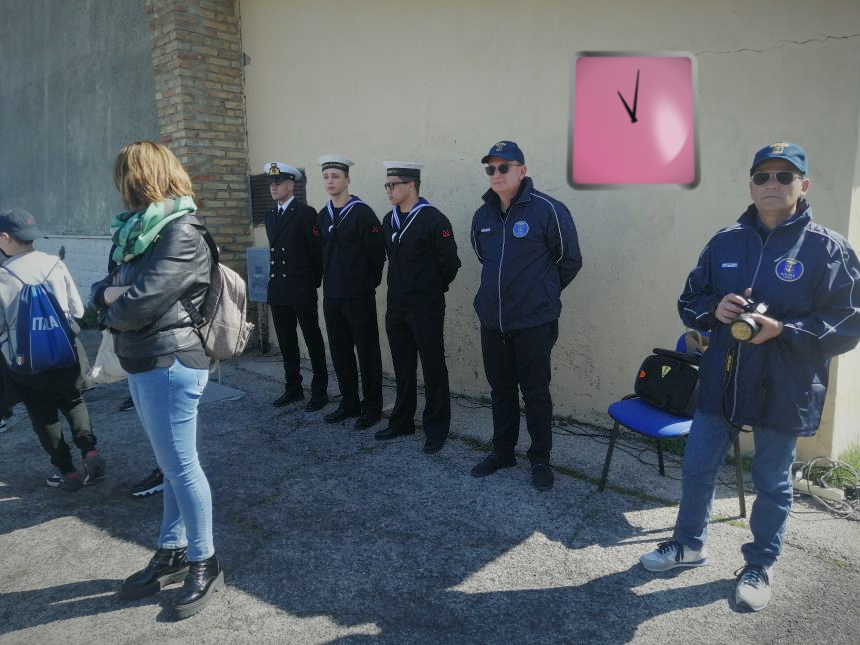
11:01
